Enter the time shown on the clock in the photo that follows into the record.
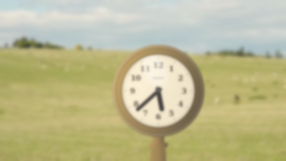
5:38
